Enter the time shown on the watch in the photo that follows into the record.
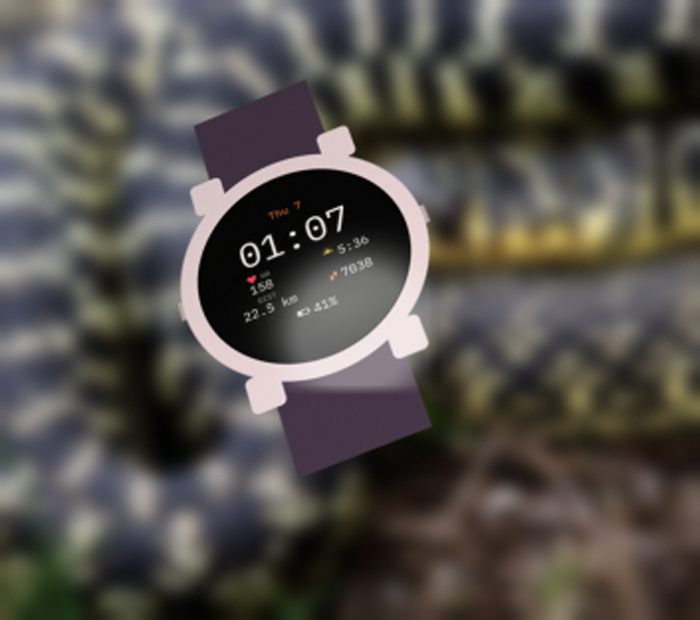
1:07
